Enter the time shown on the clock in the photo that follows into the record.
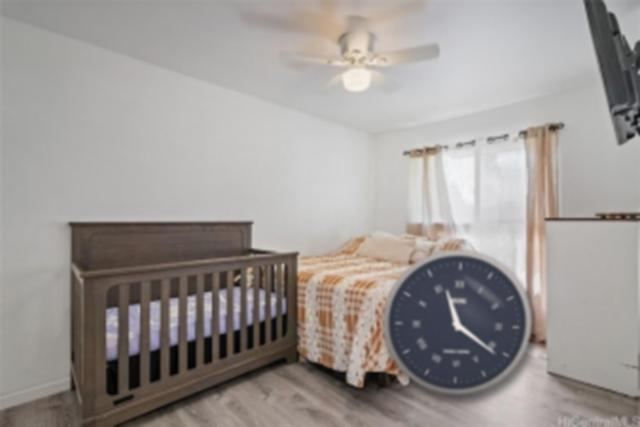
11:21
